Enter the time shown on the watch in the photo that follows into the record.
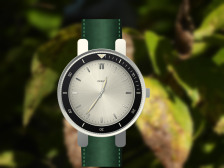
12:36
